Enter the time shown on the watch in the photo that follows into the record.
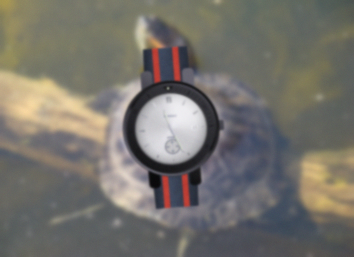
11:26
